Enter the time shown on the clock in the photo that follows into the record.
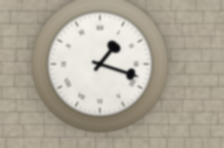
1:18
